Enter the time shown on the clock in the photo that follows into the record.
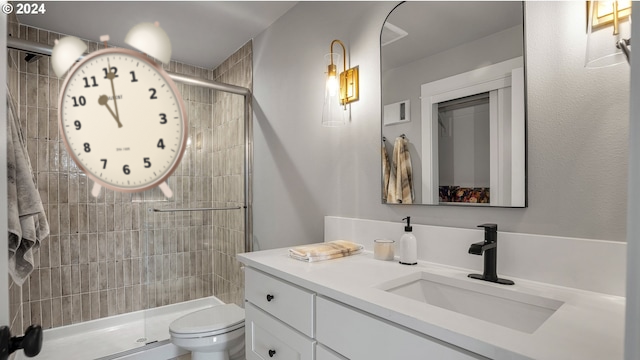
11:00
